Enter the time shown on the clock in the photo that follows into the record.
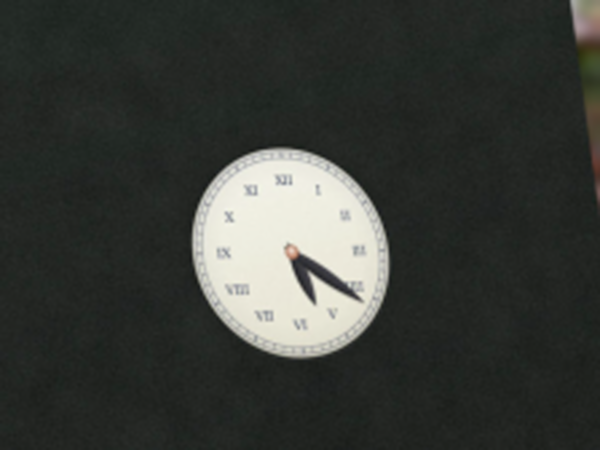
5:21
